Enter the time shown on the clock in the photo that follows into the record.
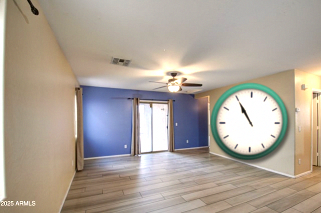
10:55
